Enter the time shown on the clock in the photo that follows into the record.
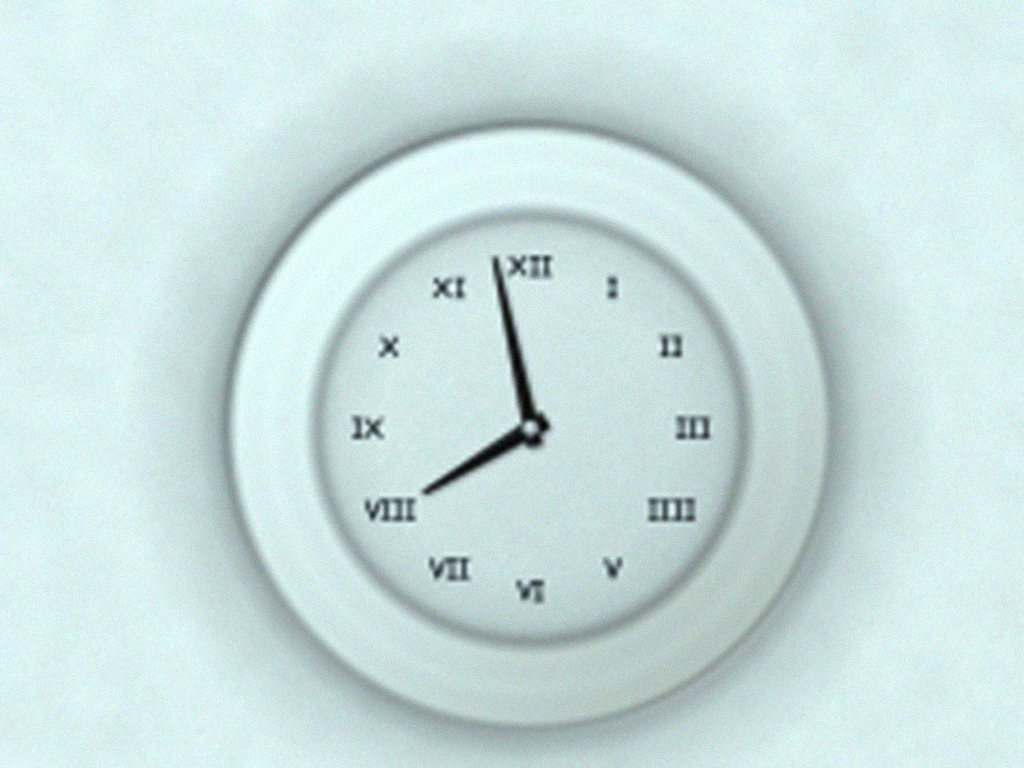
7:58
